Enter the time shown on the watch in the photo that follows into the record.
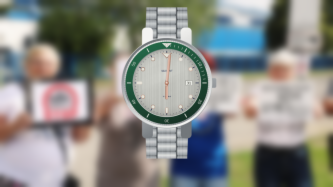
6:01
